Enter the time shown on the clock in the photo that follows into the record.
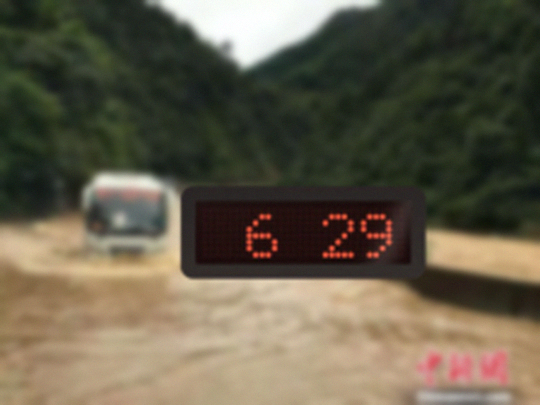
6:29
